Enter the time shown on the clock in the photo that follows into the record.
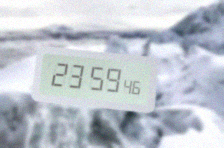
23:59:46
